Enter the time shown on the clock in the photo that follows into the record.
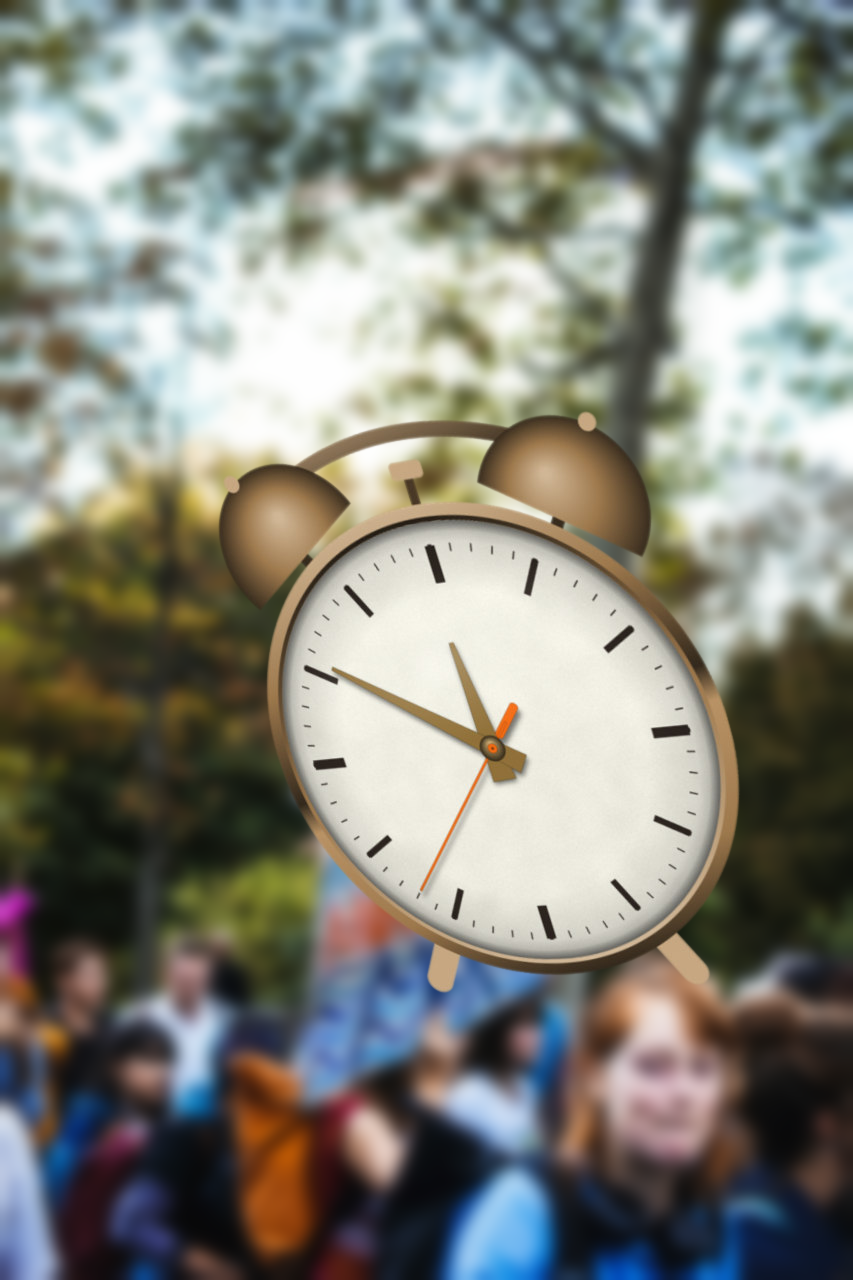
11:50:37
